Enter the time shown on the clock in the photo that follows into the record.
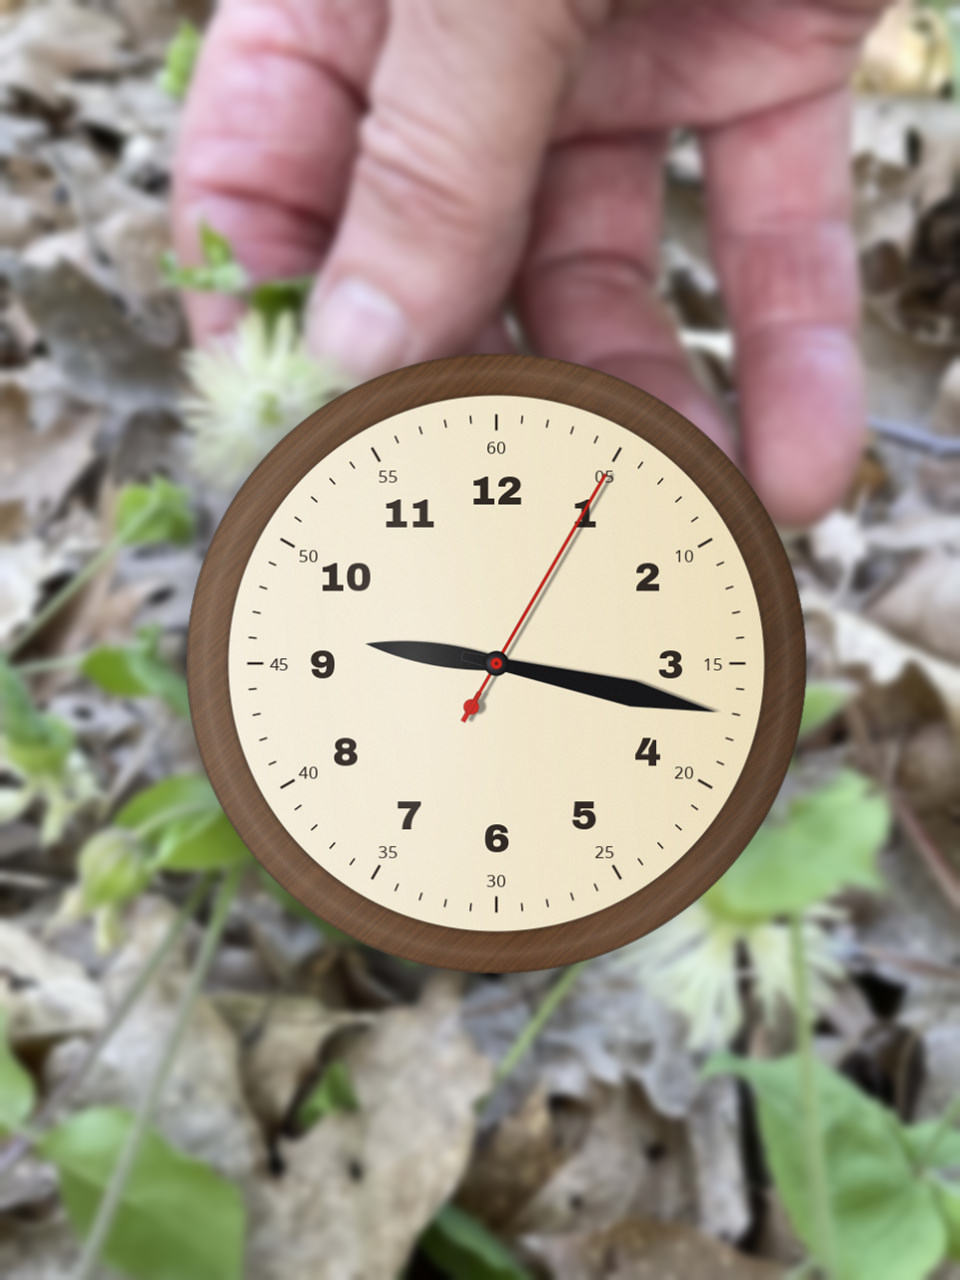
9:17:05
